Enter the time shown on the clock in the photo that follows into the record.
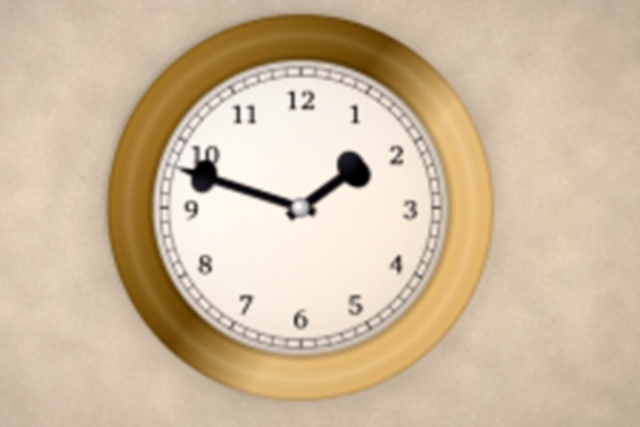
1:48
